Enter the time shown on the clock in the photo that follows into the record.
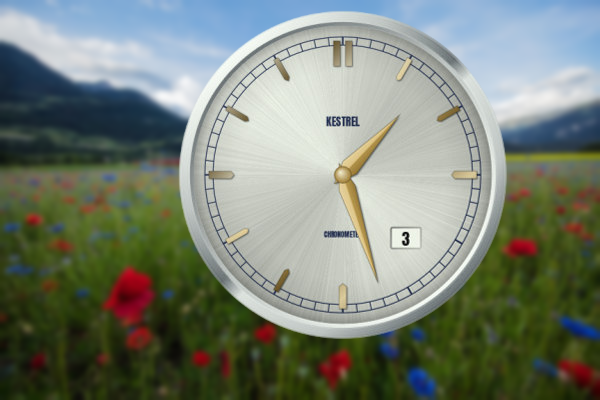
1:27
